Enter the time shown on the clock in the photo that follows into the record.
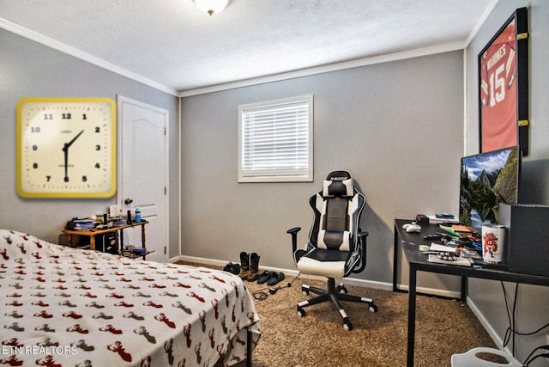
1:30
